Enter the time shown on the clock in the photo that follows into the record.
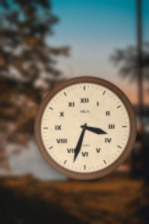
3:33
